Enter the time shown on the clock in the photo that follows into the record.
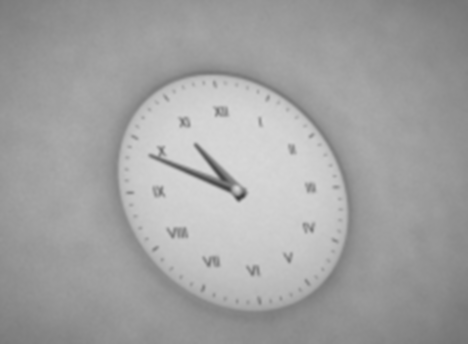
10:49
